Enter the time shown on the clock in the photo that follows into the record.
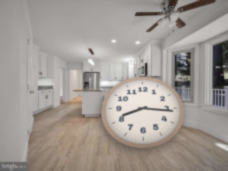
8:16
